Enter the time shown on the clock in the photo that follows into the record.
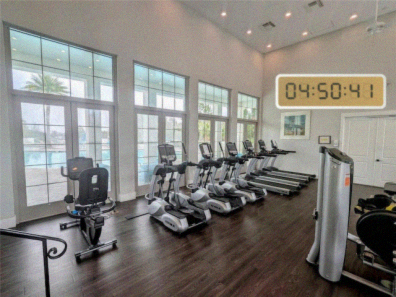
4:50:41
